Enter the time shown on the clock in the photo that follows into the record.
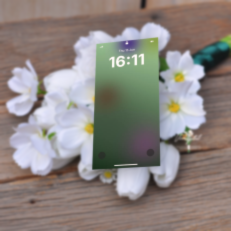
16:11
